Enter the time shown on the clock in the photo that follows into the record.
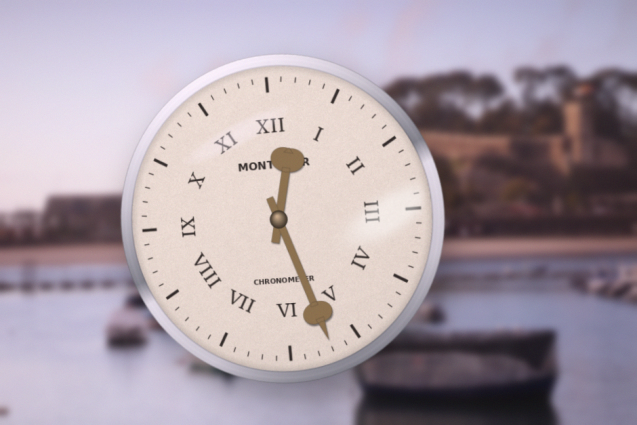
12:27
